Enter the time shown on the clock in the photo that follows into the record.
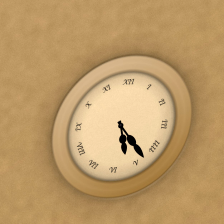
5:23
